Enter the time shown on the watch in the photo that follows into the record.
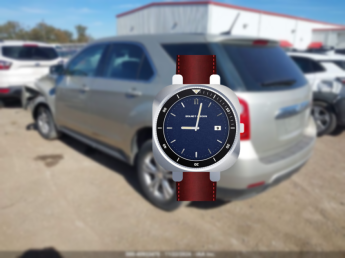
9:02
